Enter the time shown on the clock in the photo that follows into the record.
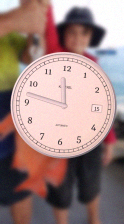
11:47
